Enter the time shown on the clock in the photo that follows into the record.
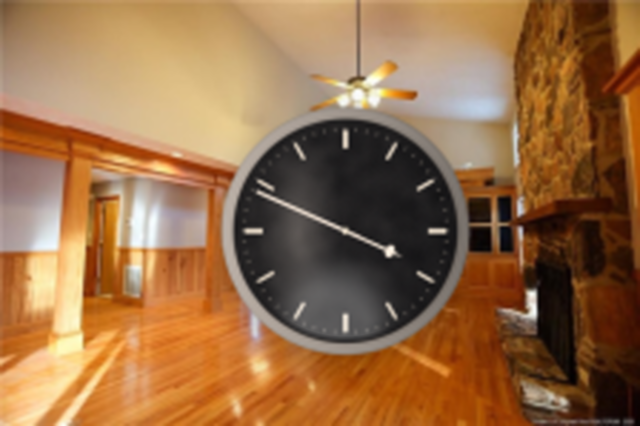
3:49
